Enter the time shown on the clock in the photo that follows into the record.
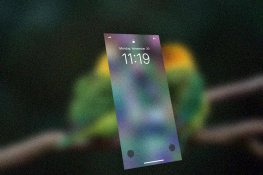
11:19
